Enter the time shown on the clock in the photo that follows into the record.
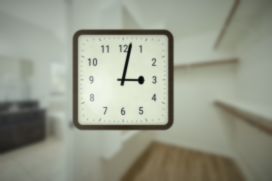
3:02
